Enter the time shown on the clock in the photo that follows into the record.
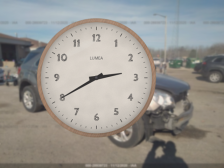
2:40
